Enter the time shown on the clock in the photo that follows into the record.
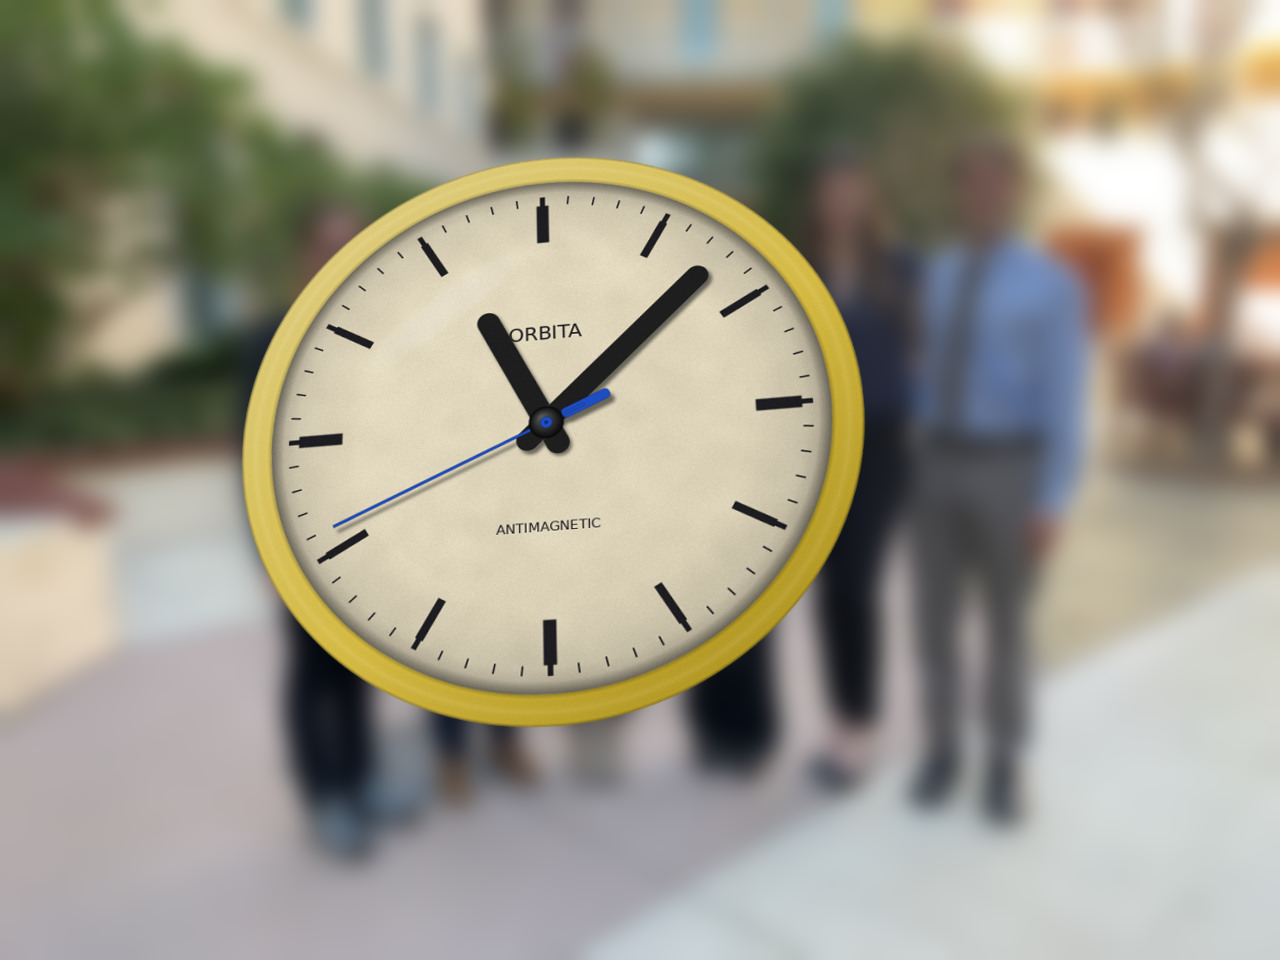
11:07:41
